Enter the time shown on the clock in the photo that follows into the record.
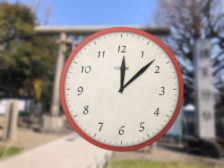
12:08
